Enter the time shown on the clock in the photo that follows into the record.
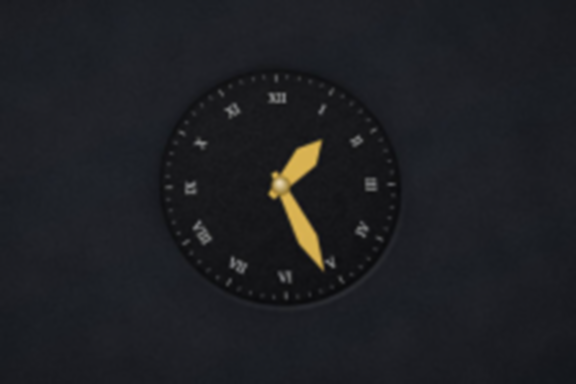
1:26
